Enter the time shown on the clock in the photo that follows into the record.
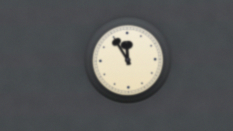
11:55
